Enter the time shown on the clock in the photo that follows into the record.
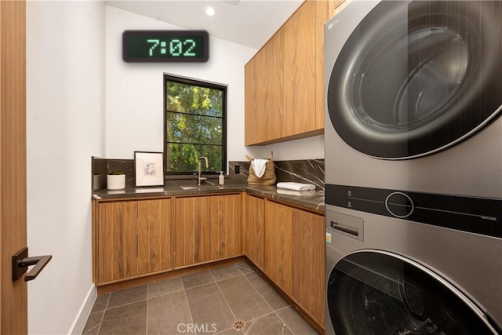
7:02
